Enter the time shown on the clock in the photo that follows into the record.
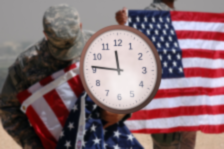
11:46
